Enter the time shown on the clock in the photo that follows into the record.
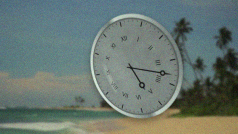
5:18
